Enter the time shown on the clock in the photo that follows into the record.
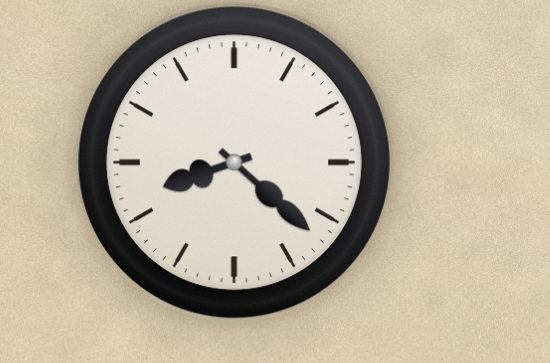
8:22
